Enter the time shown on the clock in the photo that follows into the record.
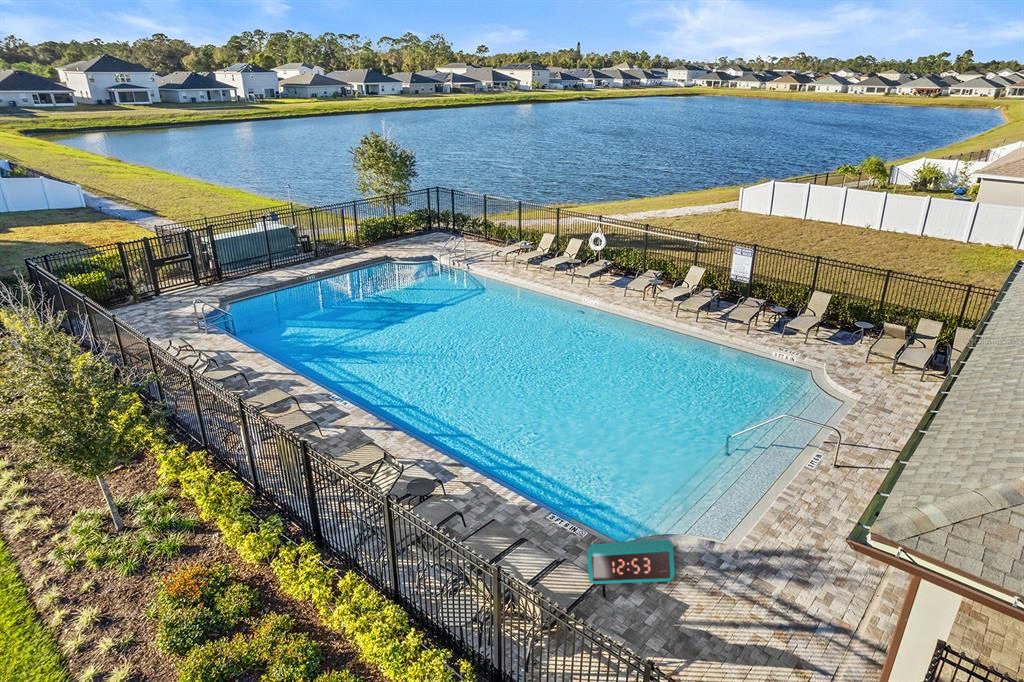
12:53
